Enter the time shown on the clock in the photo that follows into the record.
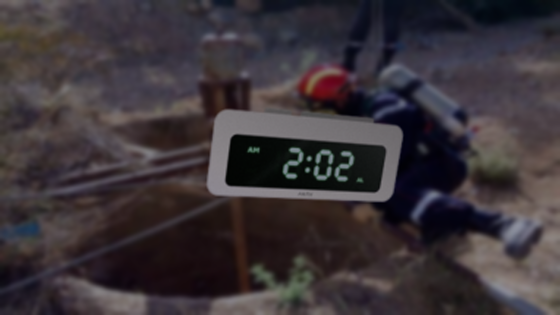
2:02
